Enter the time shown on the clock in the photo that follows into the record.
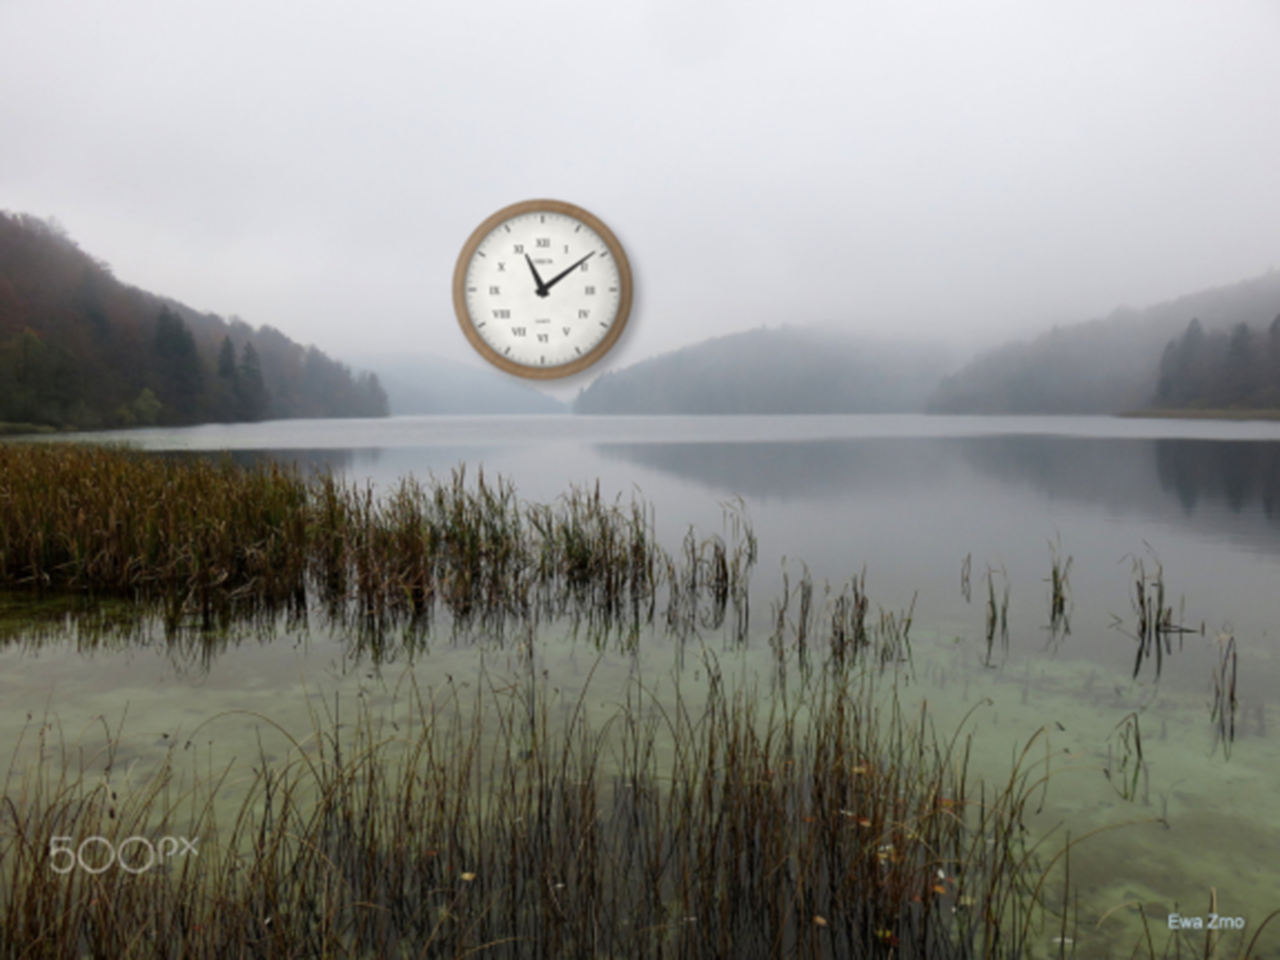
11:09
